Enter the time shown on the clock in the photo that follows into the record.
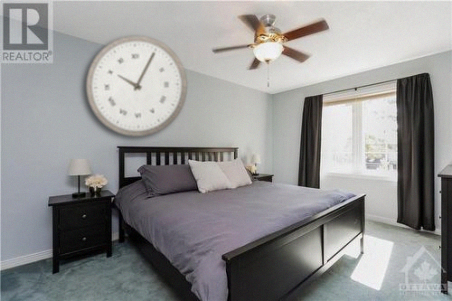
10:05
